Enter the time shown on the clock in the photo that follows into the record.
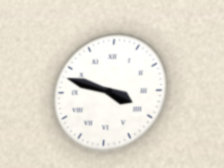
3:48
